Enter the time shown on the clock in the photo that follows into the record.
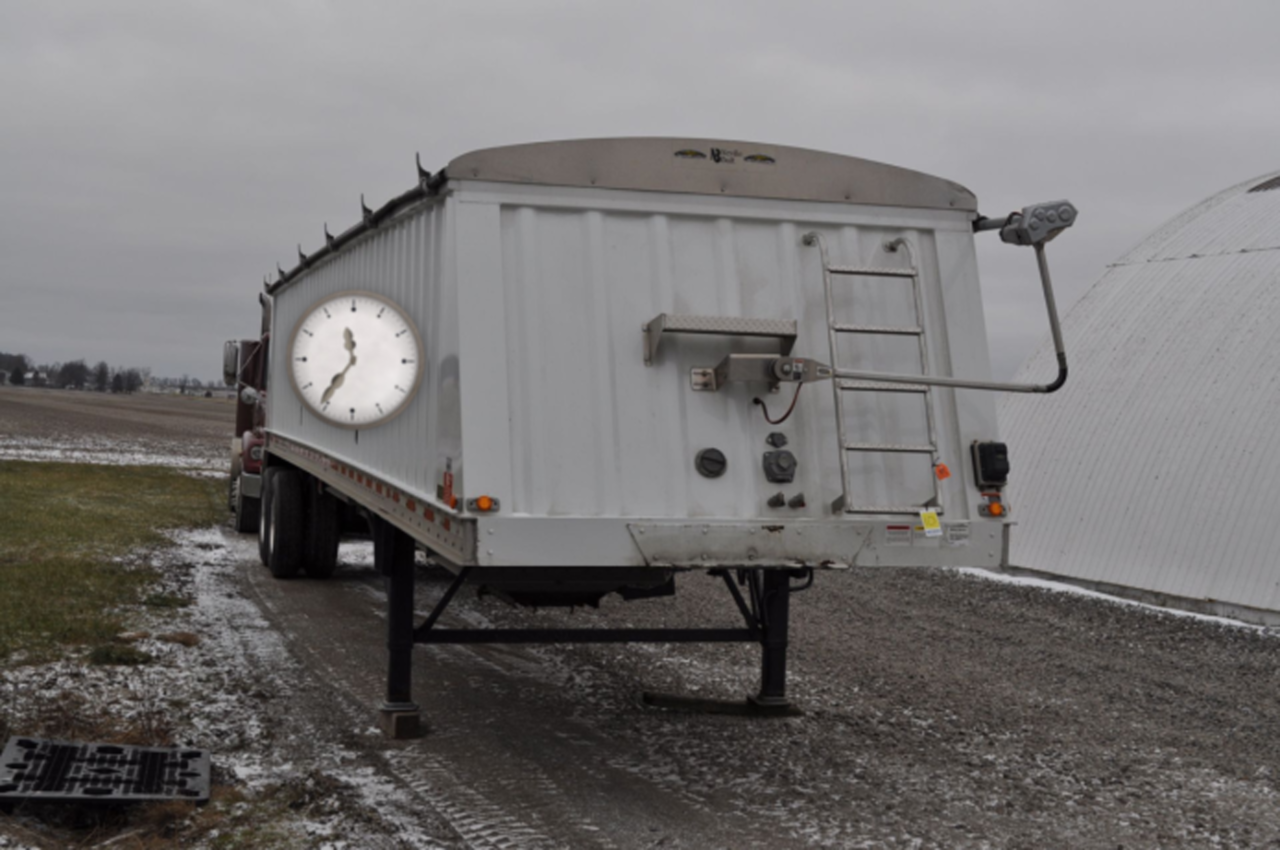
11:36
